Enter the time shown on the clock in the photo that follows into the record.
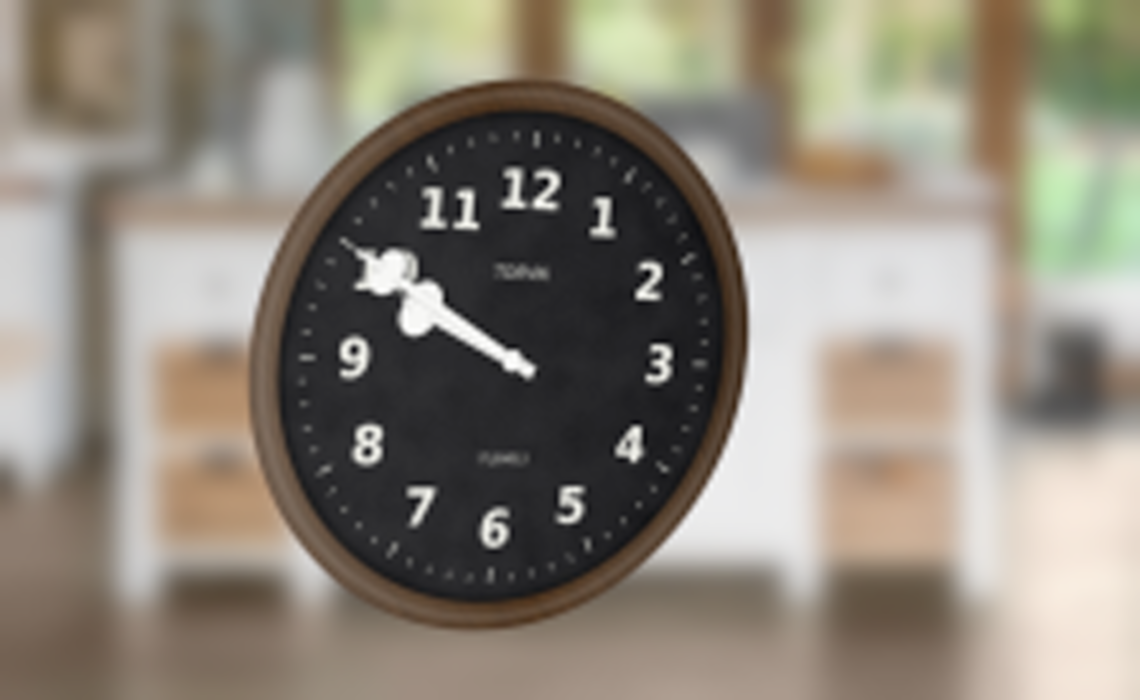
9:50
